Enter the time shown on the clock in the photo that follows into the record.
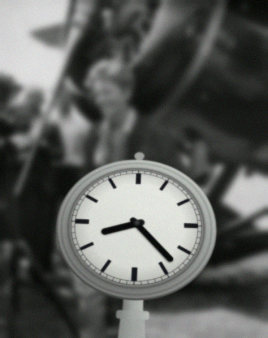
8:23
